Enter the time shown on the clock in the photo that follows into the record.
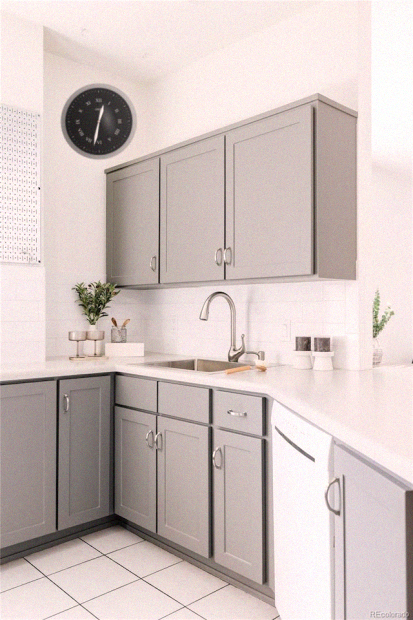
12:32
